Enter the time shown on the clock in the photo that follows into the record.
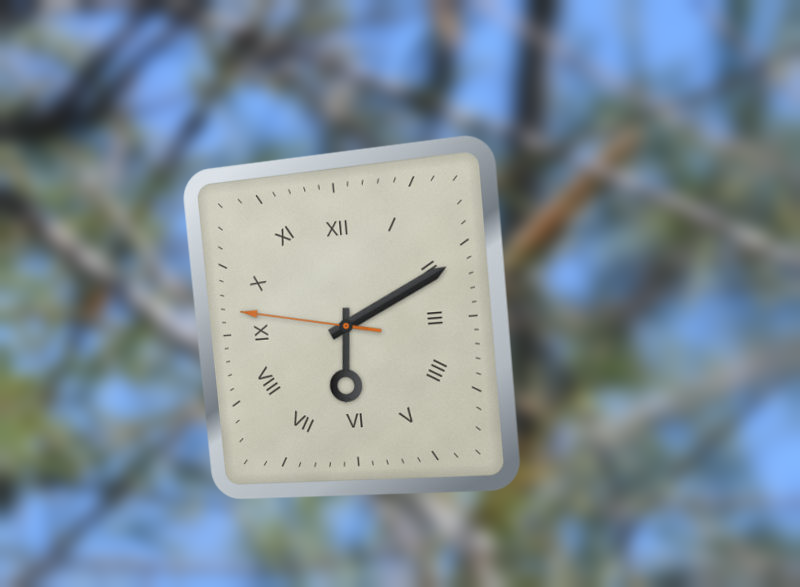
6:10:47
